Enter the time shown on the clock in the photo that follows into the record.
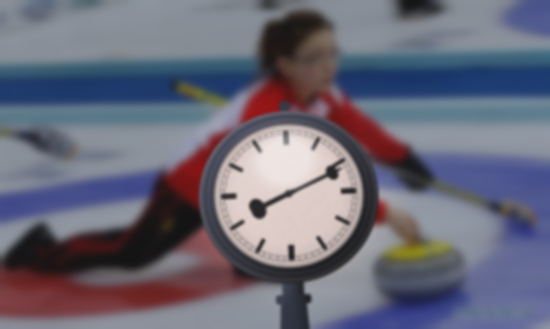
8:11
